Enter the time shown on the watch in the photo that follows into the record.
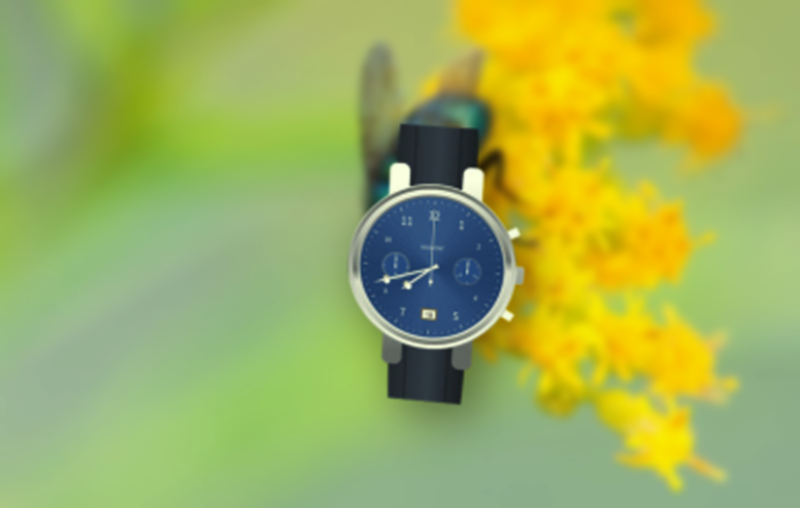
7:42
